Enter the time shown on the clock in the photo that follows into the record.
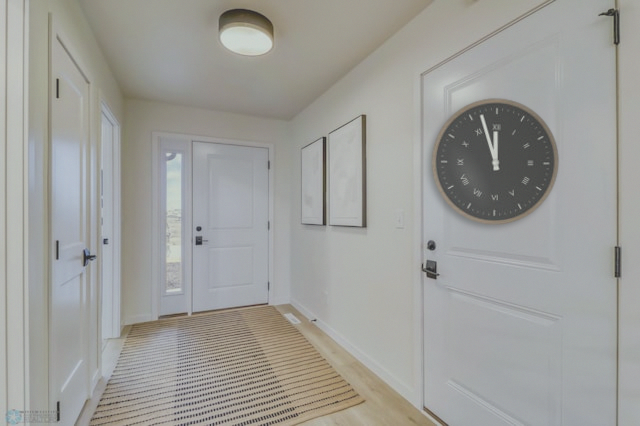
11:57
